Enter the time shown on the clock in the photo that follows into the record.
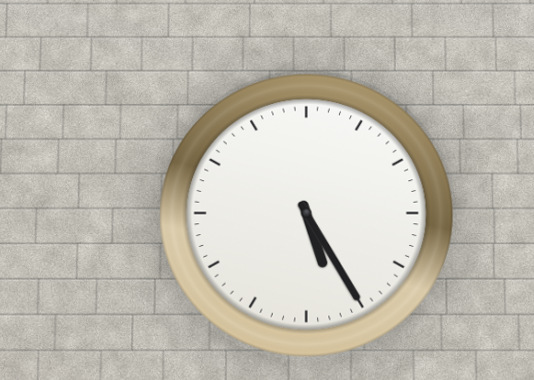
5:25
